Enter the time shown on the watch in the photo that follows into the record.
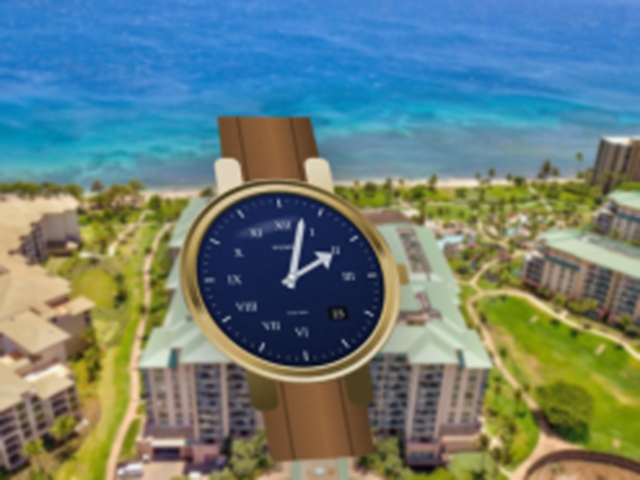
2:03
